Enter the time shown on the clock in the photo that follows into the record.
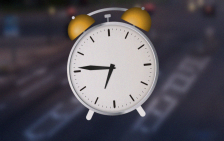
6:46
